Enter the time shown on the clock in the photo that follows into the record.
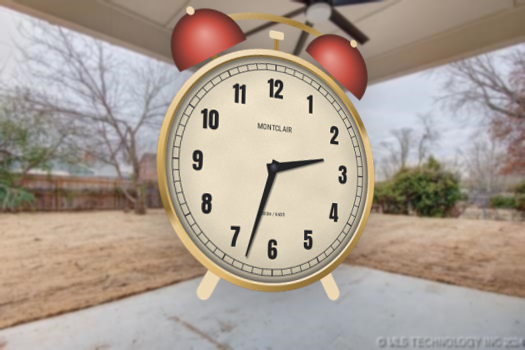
2:33
